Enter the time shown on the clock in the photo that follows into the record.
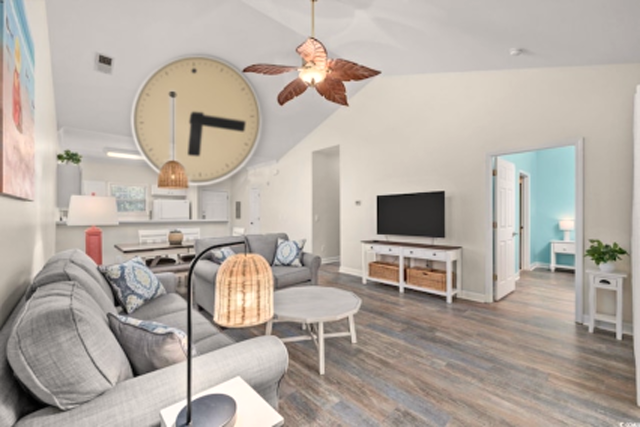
6:17
